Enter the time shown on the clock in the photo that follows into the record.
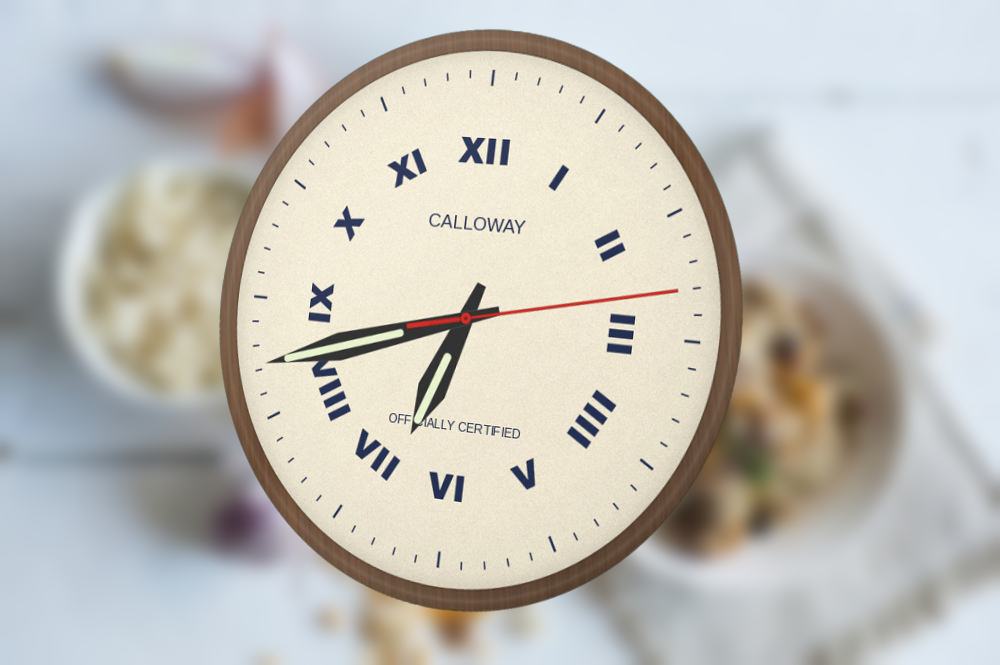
6:42:13
